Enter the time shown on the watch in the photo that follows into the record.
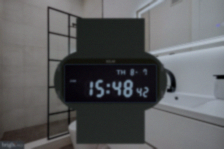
15:48:42
